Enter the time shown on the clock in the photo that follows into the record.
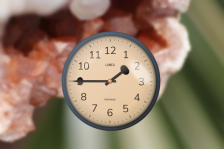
1:45
